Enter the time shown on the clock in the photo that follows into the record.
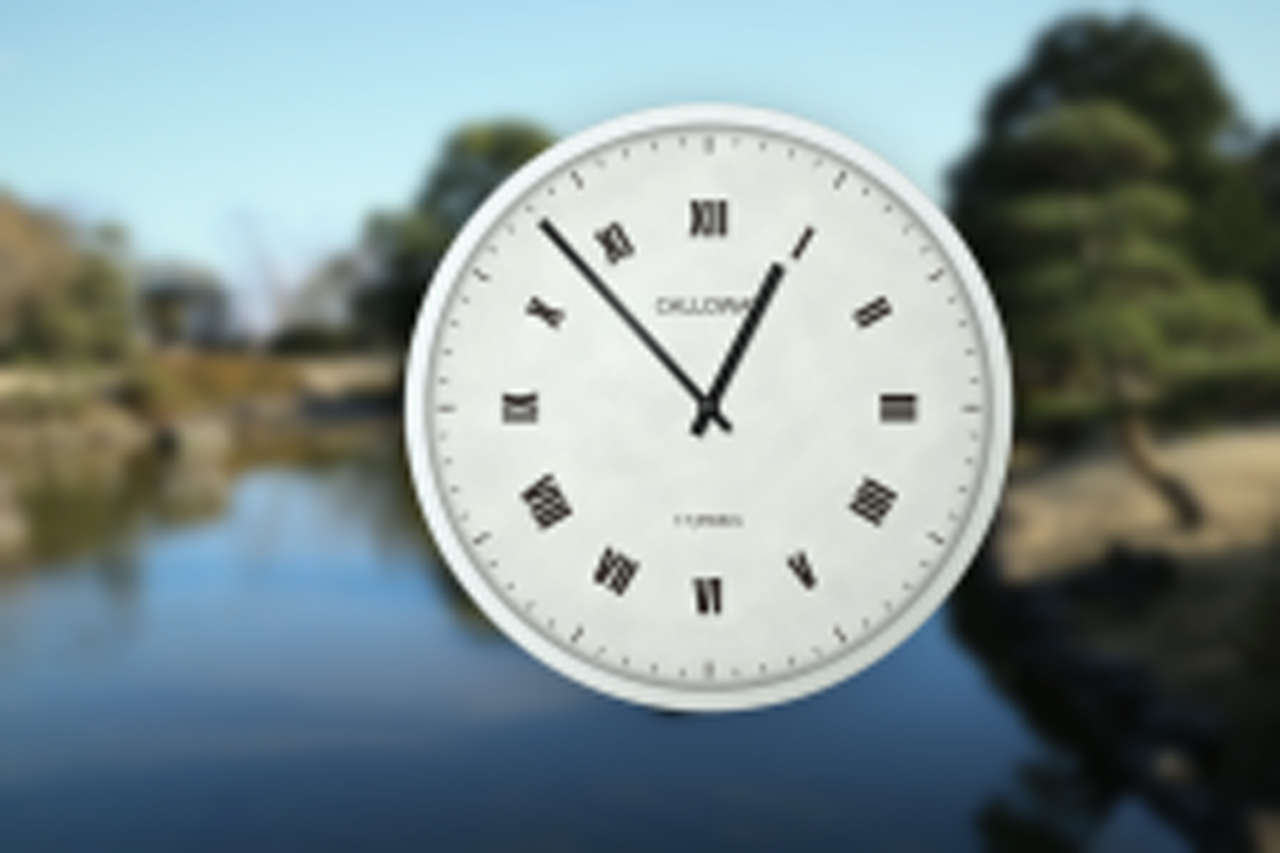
12:53
